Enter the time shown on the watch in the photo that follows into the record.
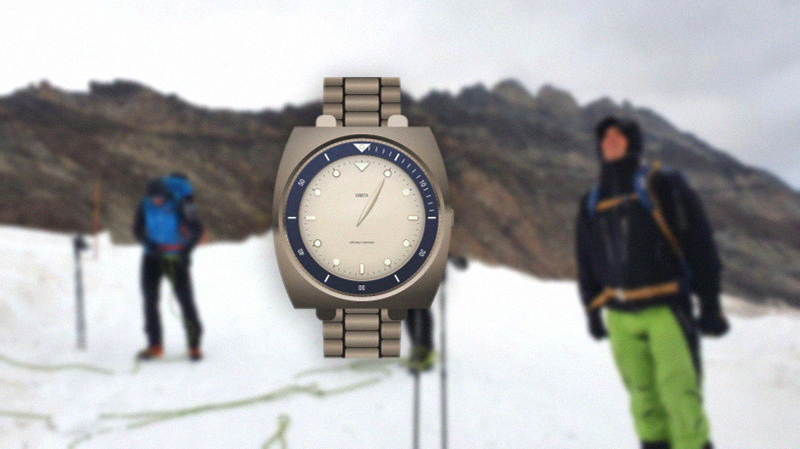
1:05
